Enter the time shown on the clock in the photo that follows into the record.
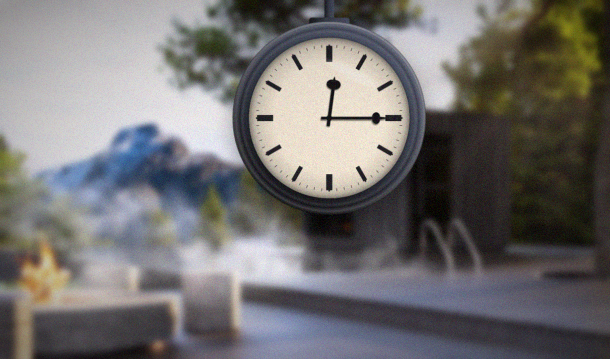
12:15
